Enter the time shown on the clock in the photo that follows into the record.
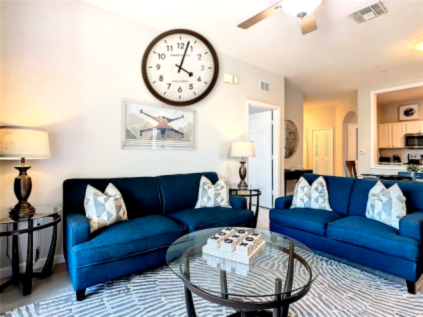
4:03
